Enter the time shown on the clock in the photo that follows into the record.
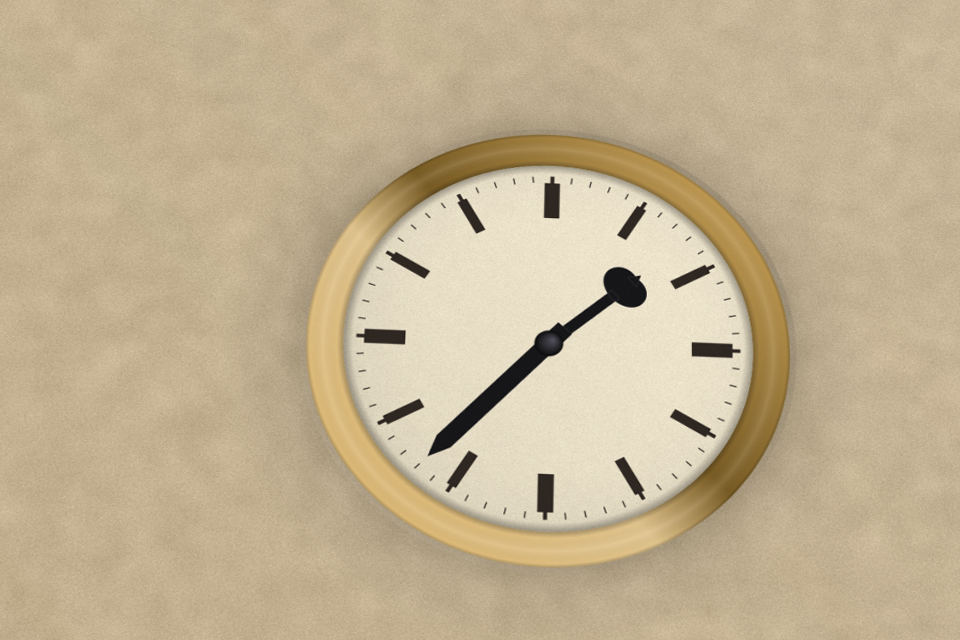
1:37
